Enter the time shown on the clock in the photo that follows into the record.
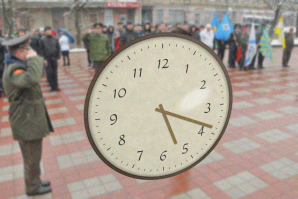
5:19
